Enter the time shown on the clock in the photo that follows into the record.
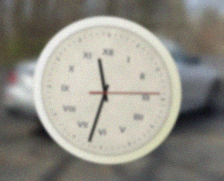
11:32:14
